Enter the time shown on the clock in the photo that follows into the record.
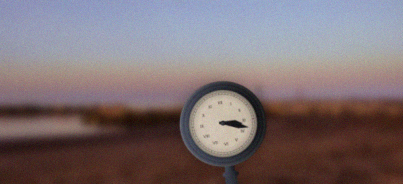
3:18
